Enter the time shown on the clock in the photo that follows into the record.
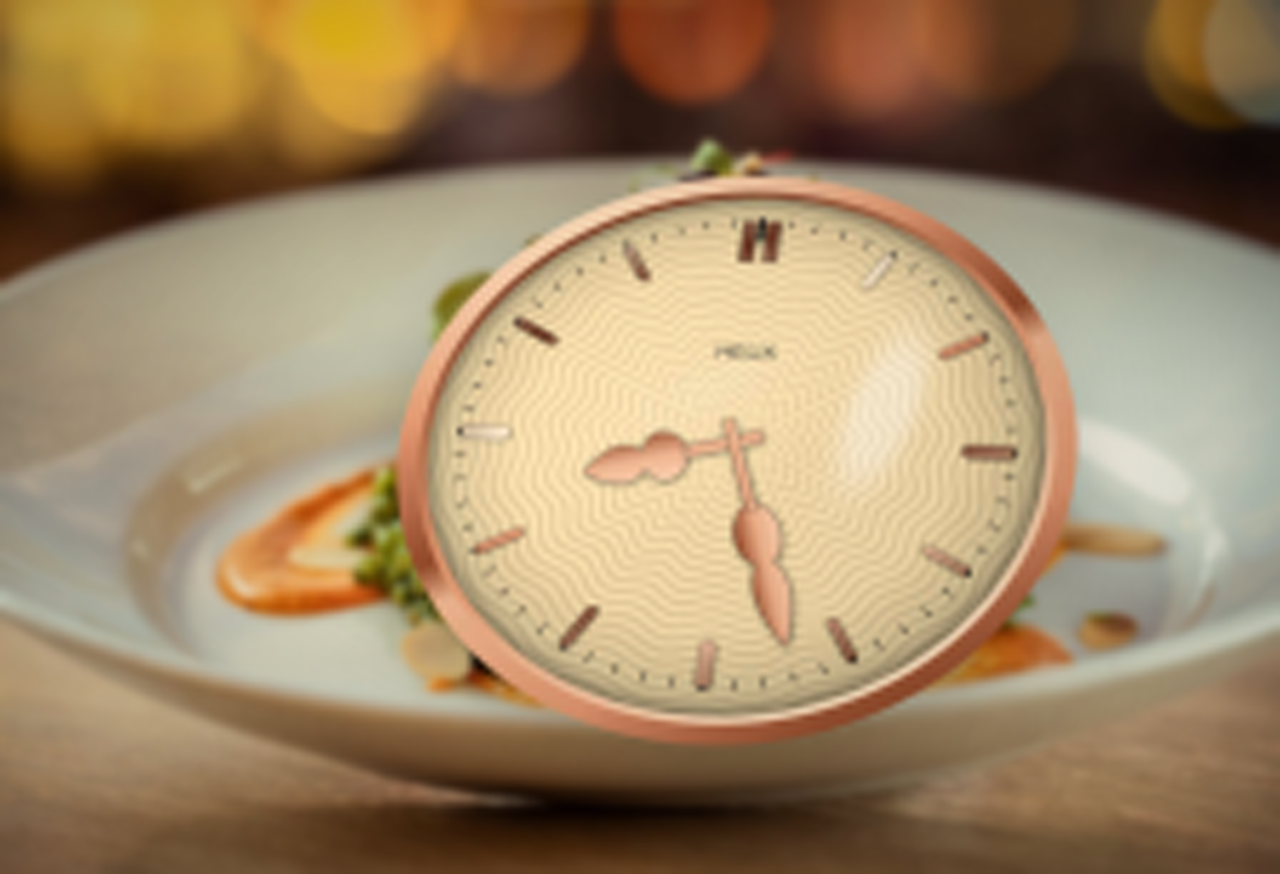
8:27
